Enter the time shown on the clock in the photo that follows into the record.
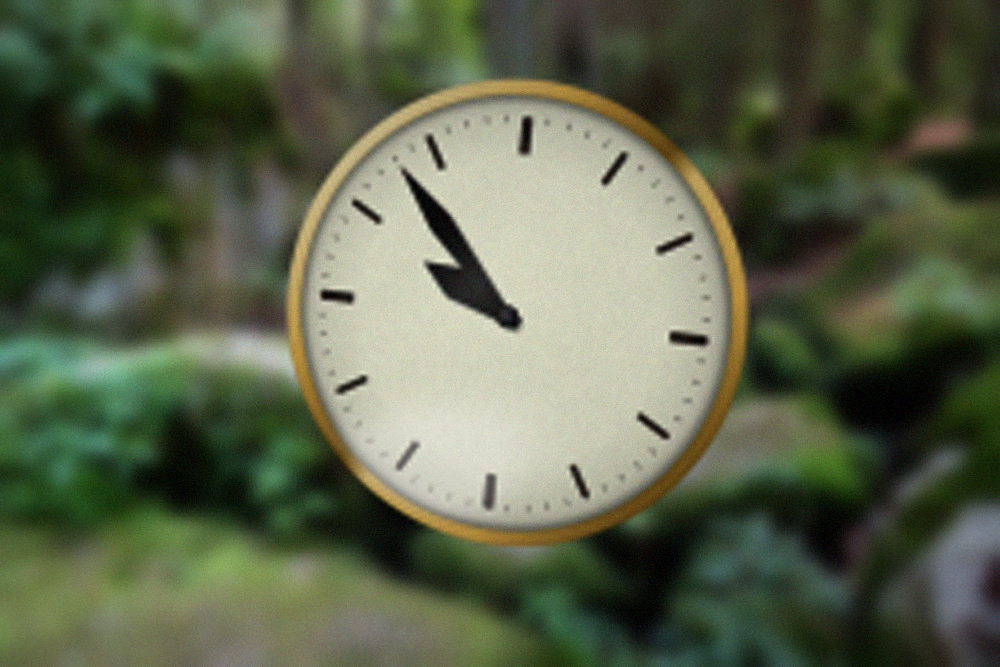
9:53
